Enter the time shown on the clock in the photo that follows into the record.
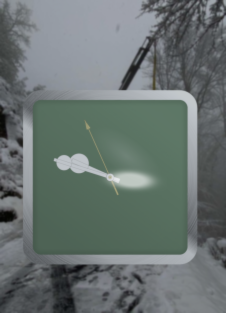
9:47:56
